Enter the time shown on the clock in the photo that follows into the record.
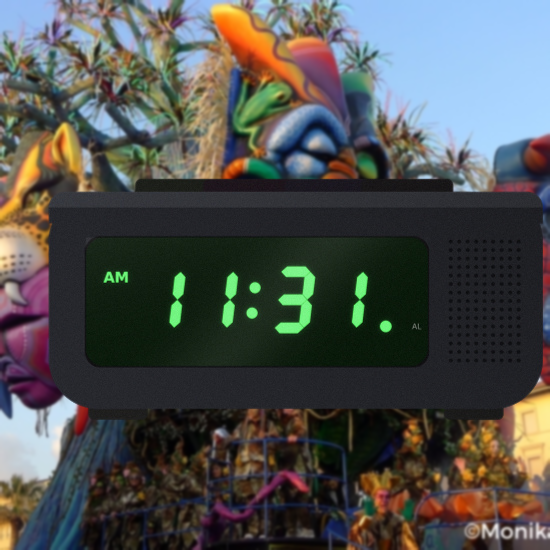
11:31
